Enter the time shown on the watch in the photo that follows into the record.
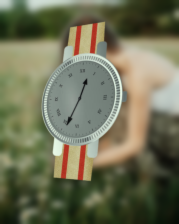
12:34
